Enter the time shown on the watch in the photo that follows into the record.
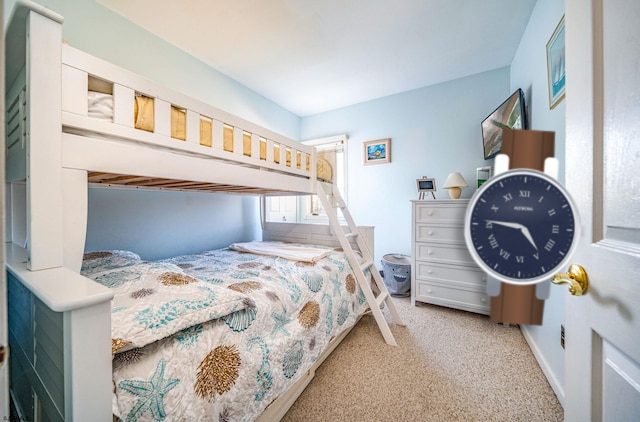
4:46
